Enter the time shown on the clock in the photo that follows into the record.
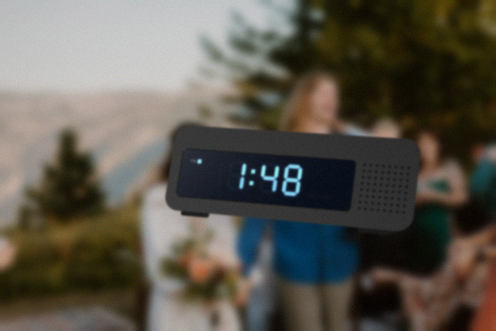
1:48
